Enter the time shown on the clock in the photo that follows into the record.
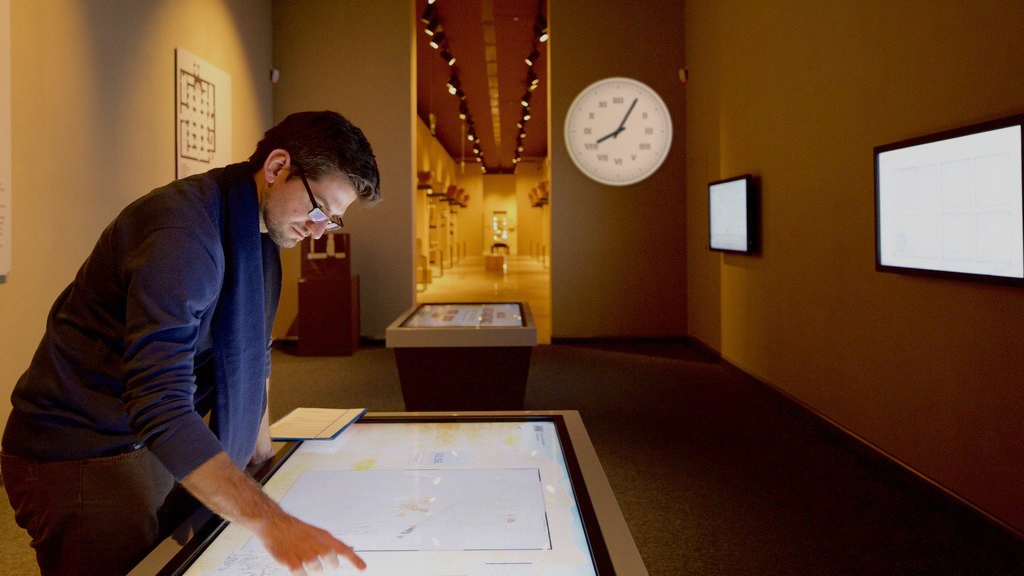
8:05
